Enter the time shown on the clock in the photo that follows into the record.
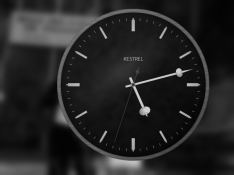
5:12:33
